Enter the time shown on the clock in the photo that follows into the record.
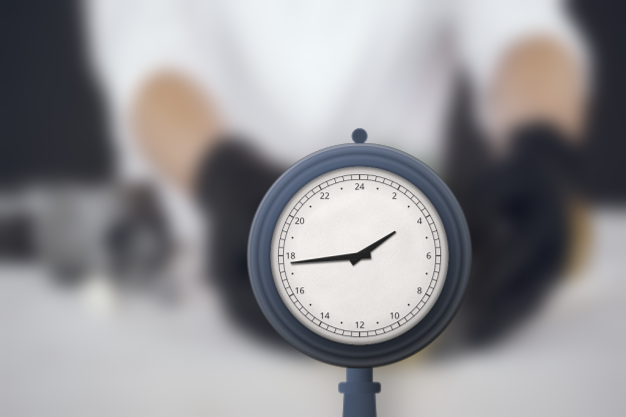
3:44
